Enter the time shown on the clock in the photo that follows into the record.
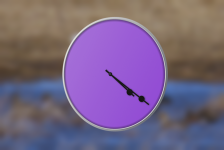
4:21
